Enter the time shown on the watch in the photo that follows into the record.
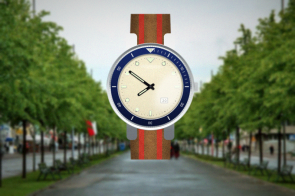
7:51
